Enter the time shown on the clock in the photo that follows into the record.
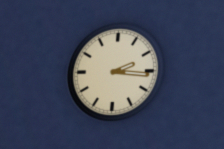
2:16
